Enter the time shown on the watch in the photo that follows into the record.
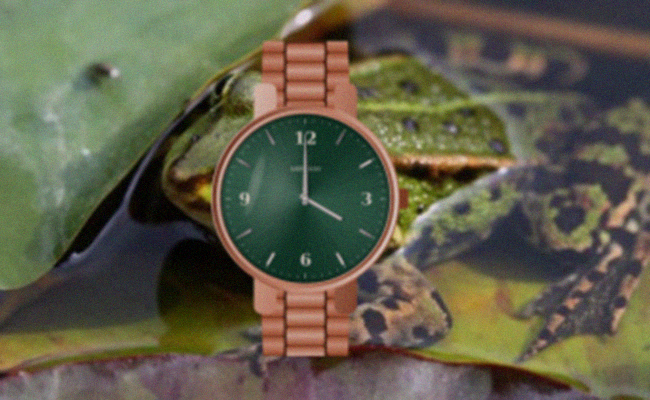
4:00
